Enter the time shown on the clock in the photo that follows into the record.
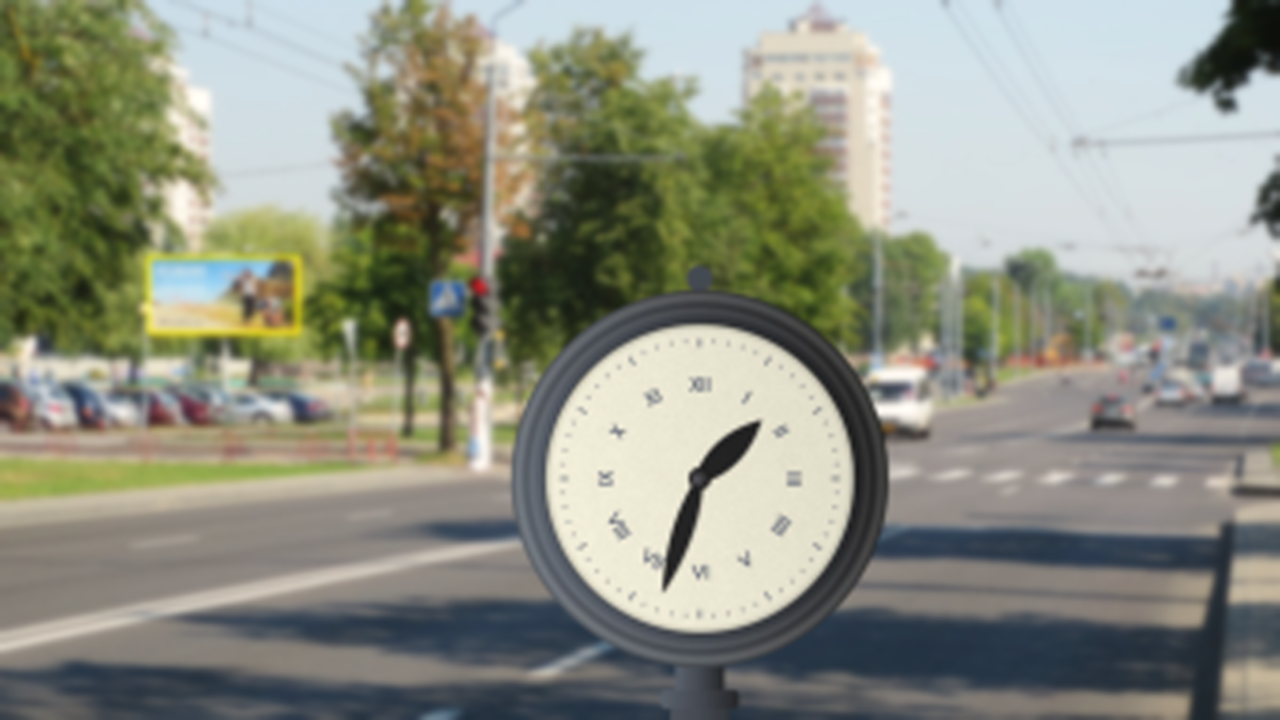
1:33
